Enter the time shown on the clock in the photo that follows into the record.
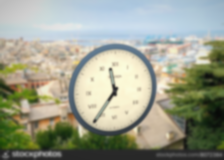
11:36
